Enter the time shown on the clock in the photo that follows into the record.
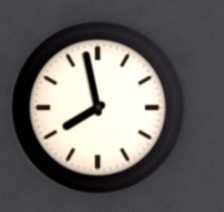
7:58
